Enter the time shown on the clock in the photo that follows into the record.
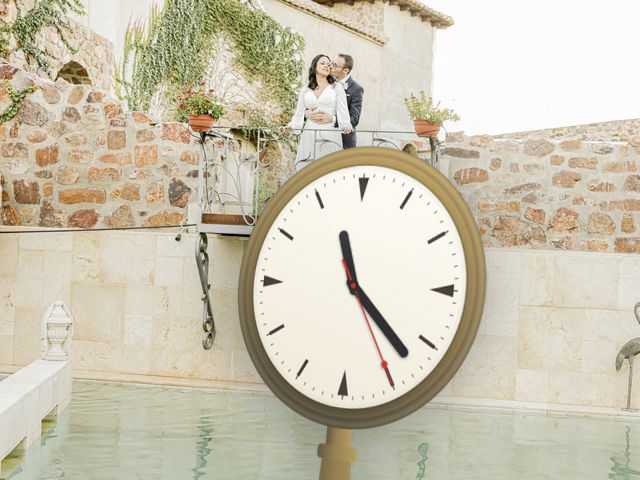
11:22:25
